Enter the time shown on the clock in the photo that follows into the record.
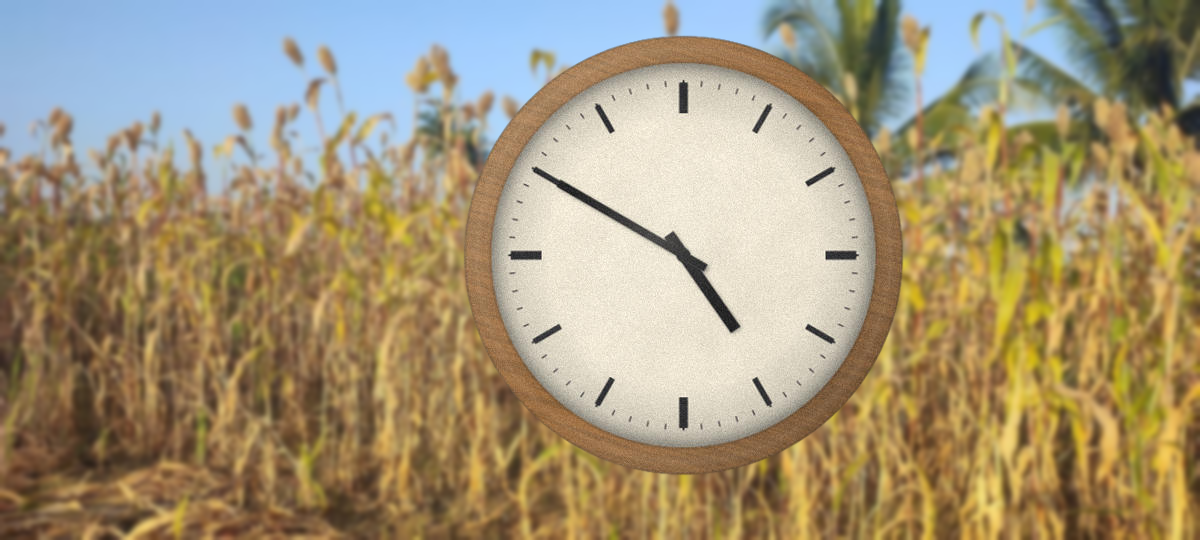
4:50
